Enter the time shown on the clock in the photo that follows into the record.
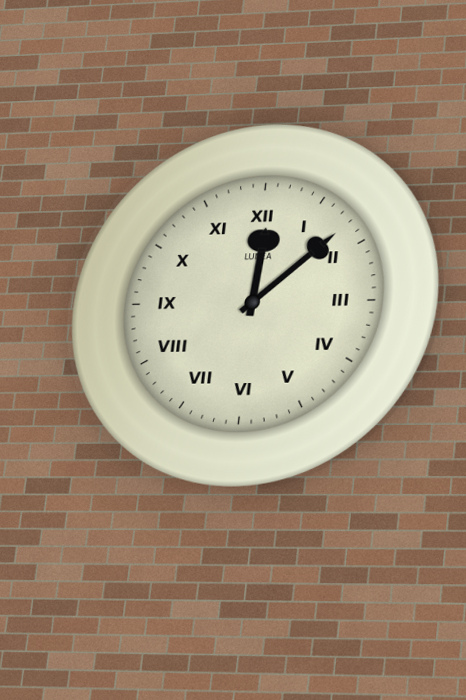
12:08
